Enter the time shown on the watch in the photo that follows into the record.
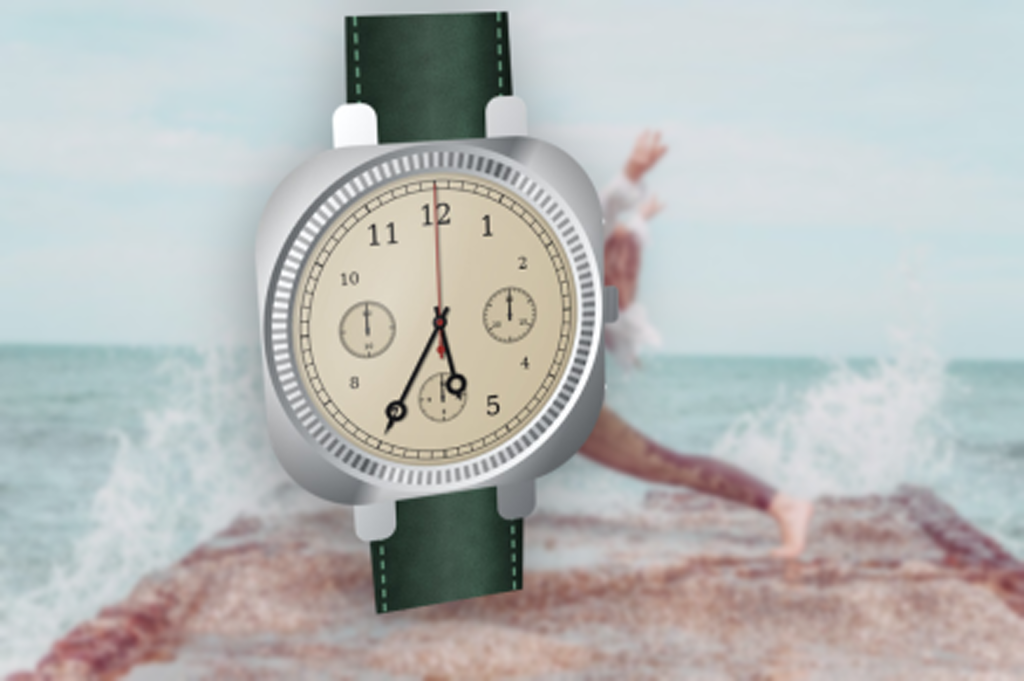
5:35
